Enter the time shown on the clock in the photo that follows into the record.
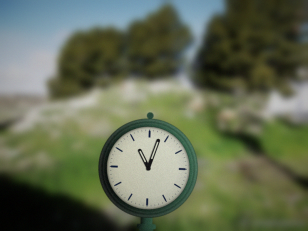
11:03
